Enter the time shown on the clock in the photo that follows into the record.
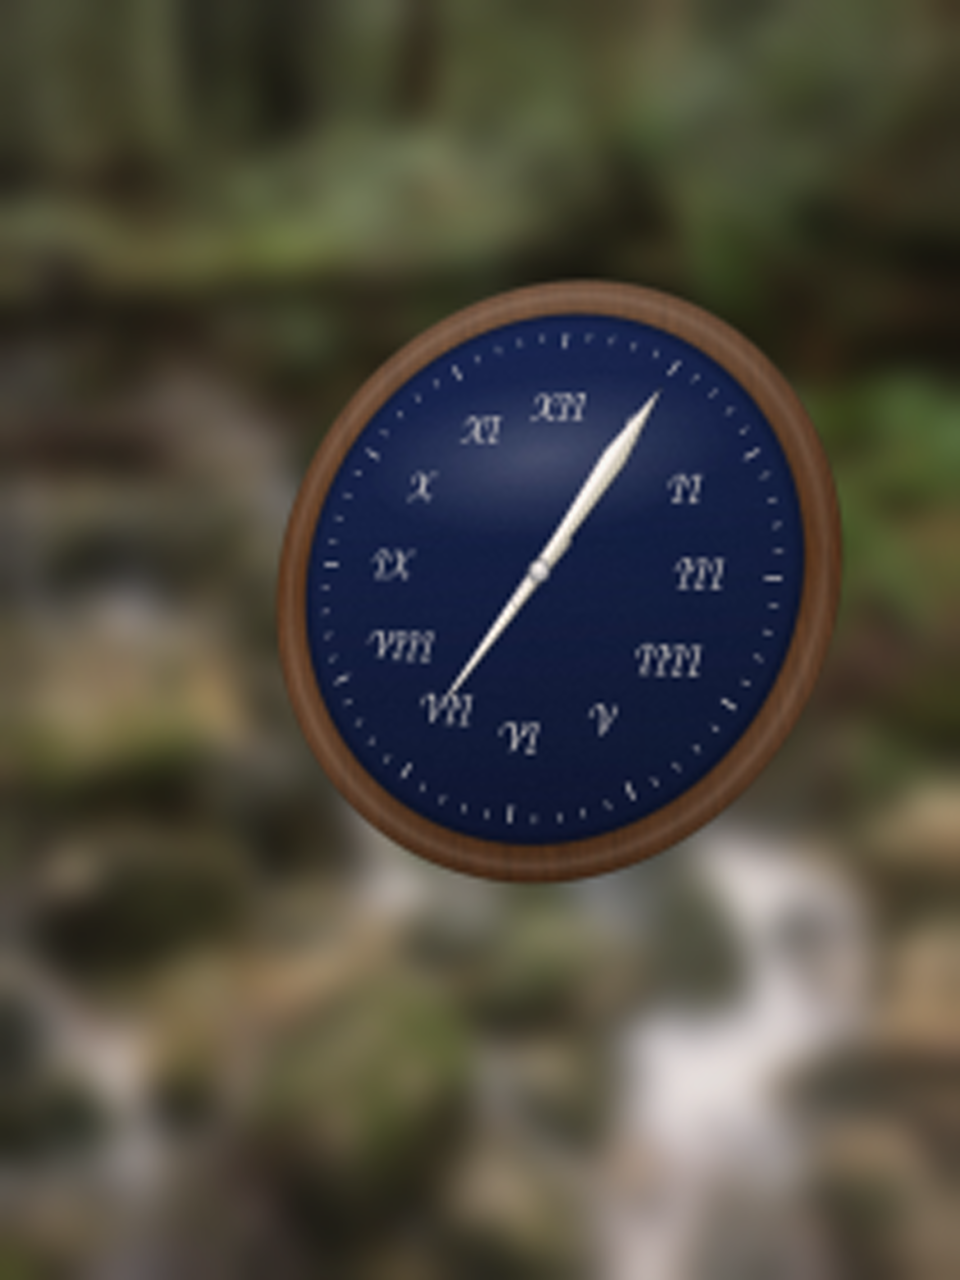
7:05
